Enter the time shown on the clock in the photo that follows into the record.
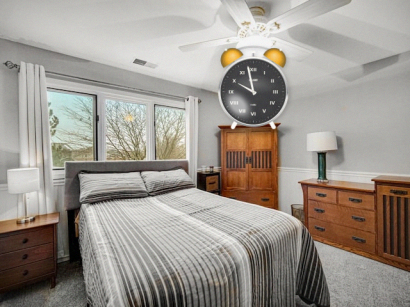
9:58
